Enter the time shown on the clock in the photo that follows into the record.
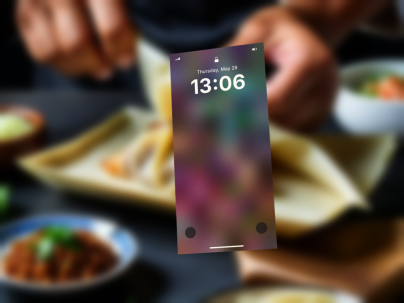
13:06
